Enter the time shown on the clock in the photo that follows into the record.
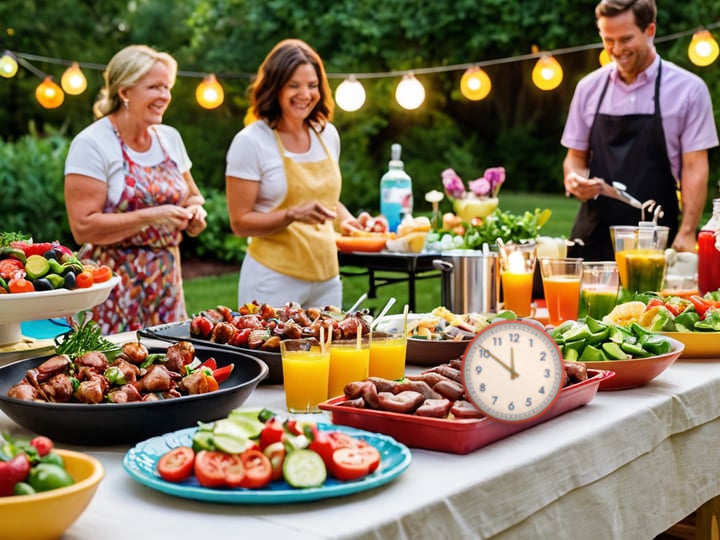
11:51
